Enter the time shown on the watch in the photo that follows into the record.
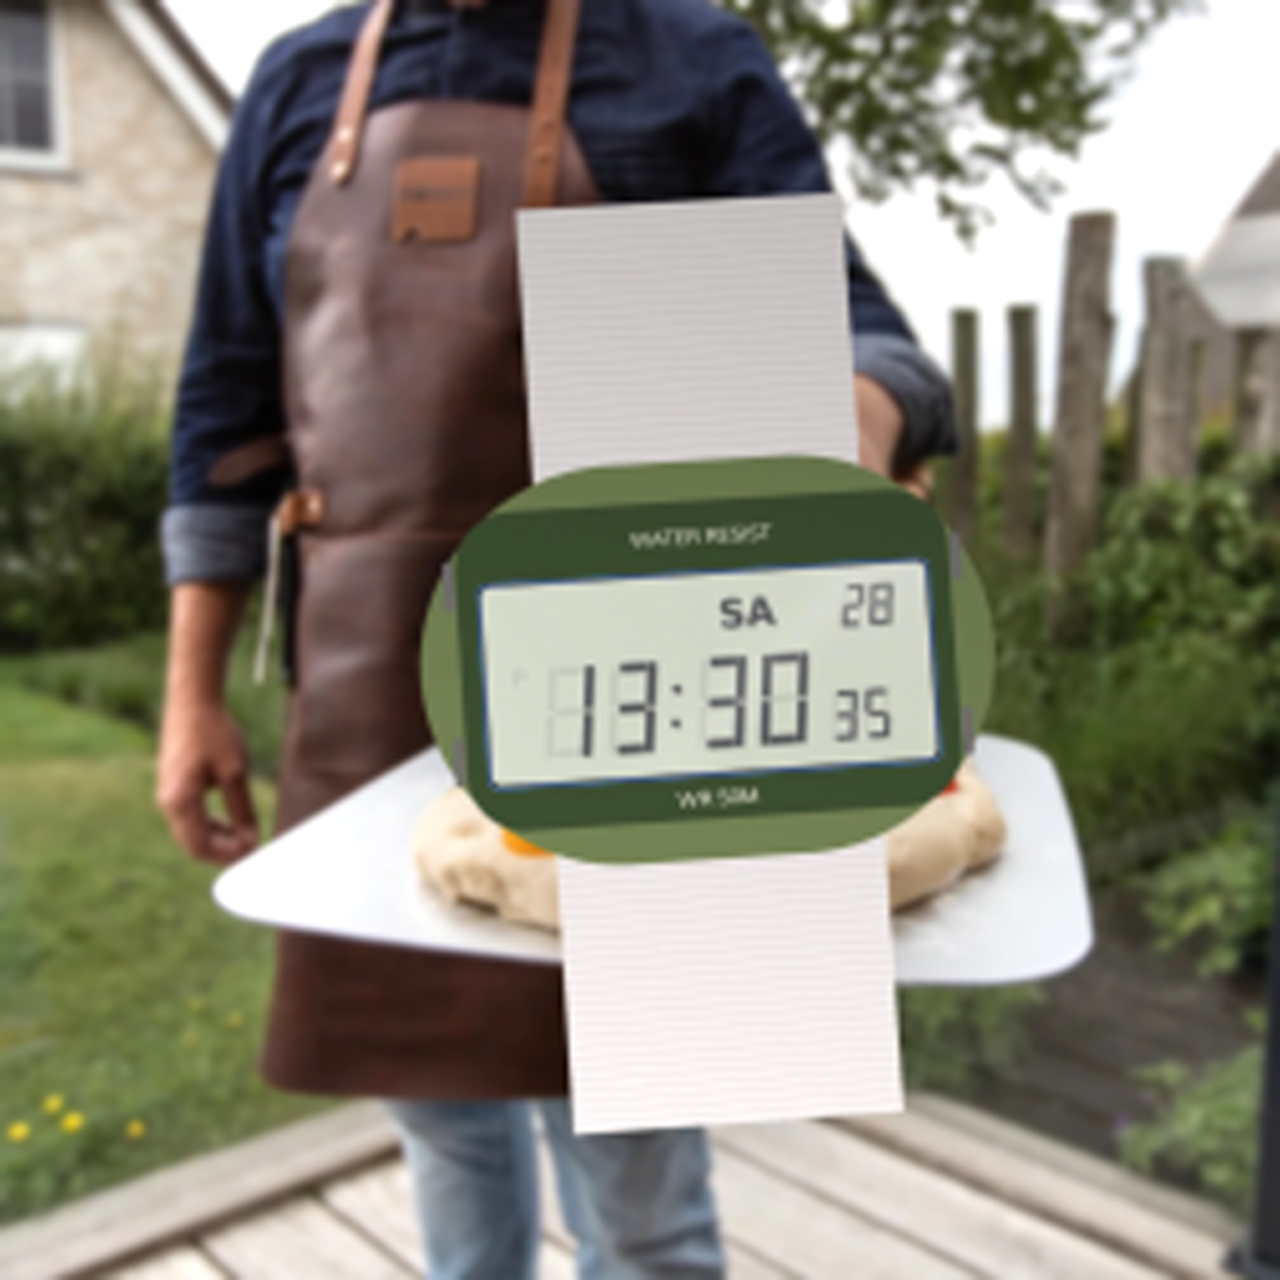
13:30:35
